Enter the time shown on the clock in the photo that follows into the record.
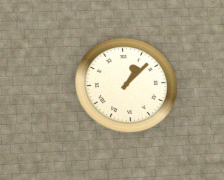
1:08
